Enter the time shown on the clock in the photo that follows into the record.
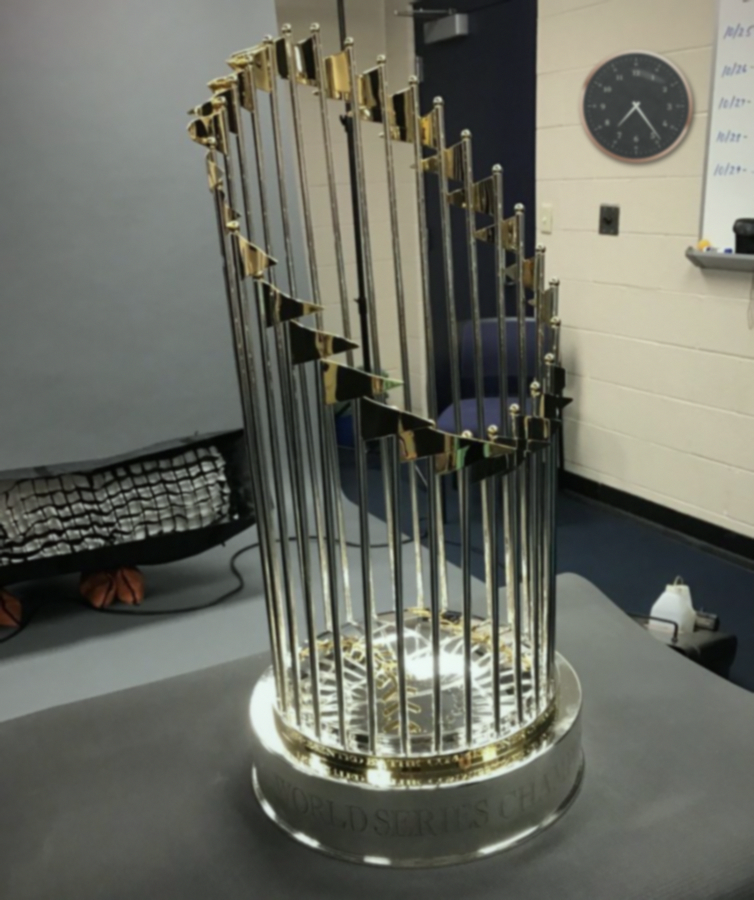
7:24
